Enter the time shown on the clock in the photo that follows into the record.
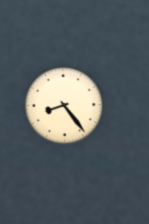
8:24
